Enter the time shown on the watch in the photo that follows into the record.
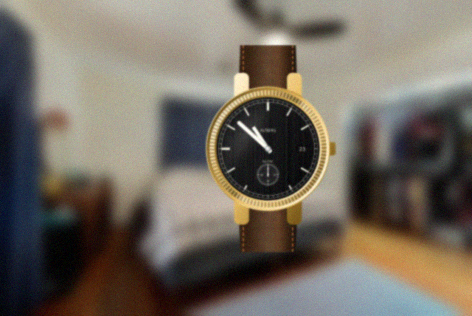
10:52
